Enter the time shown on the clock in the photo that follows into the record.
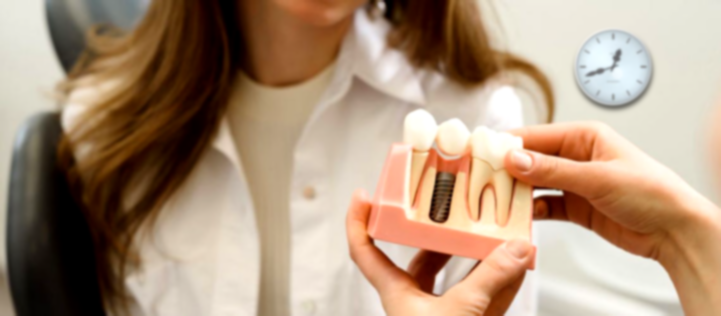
12:42
